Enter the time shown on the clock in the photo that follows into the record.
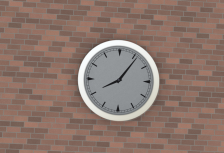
8:06
